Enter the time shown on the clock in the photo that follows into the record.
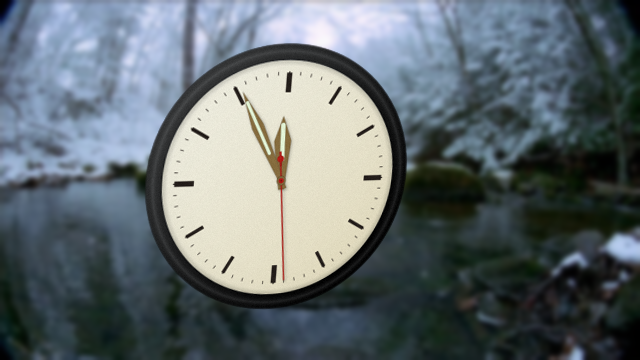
11:55:29
